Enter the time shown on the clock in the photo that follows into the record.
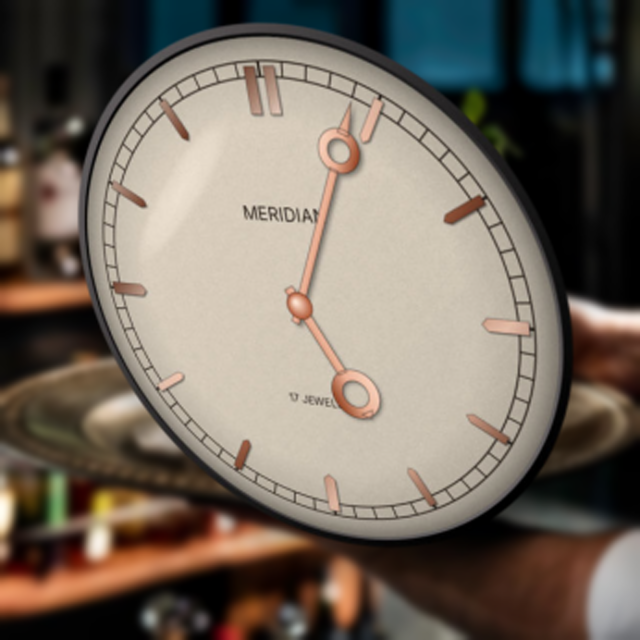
5:04
